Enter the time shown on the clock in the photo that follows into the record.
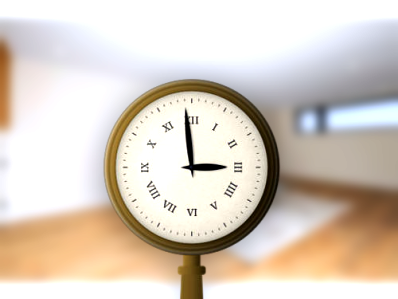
2:59
